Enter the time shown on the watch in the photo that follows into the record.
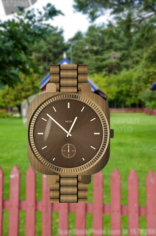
12:52
